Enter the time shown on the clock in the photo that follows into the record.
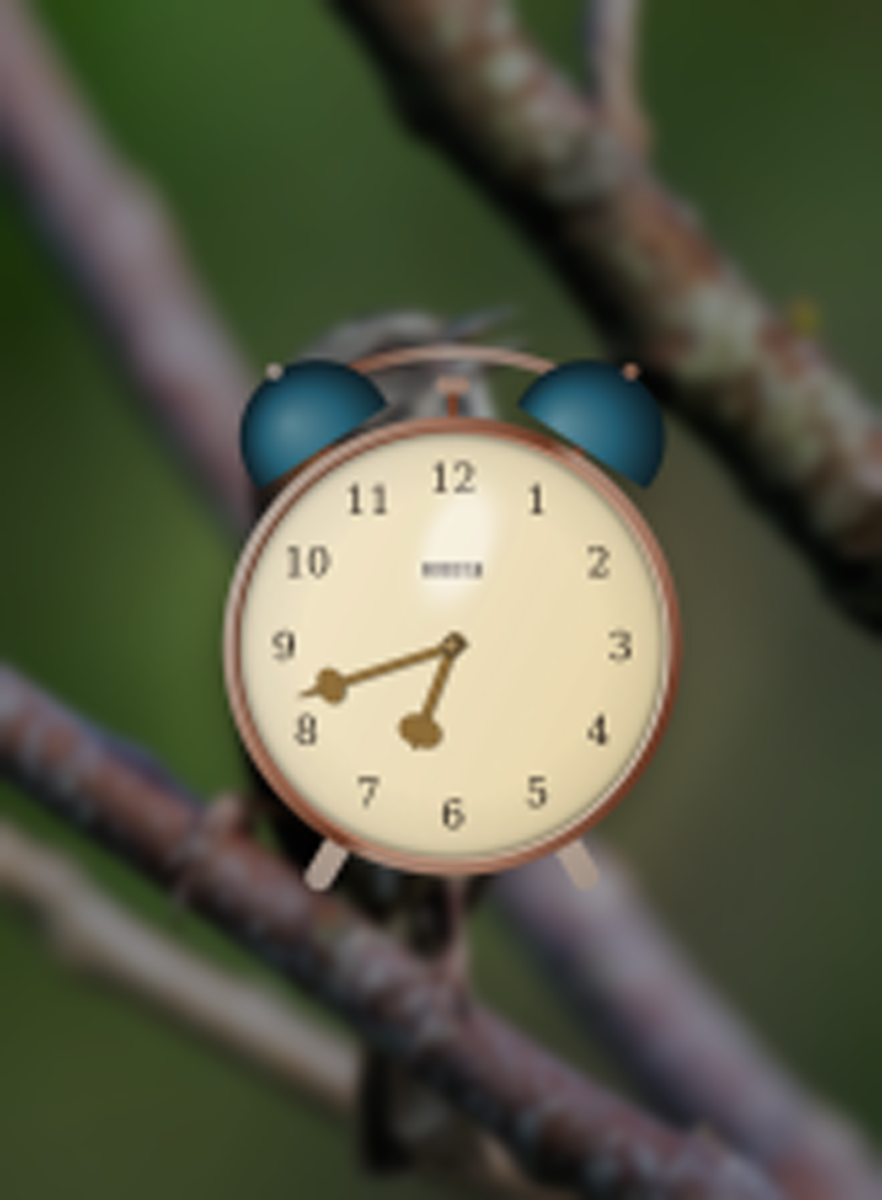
6:42
